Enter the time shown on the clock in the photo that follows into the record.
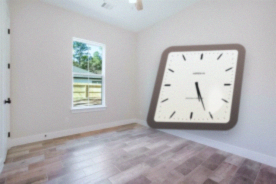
5:26
